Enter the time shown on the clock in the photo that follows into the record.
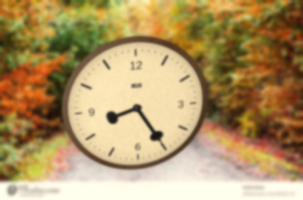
8:25
